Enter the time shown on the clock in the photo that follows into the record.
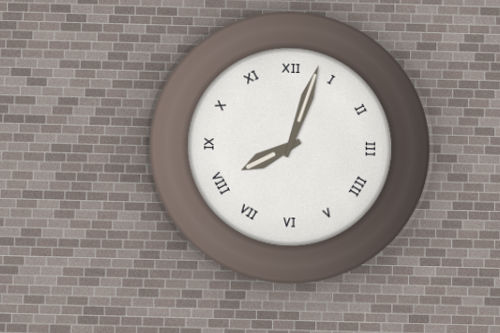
8:03
